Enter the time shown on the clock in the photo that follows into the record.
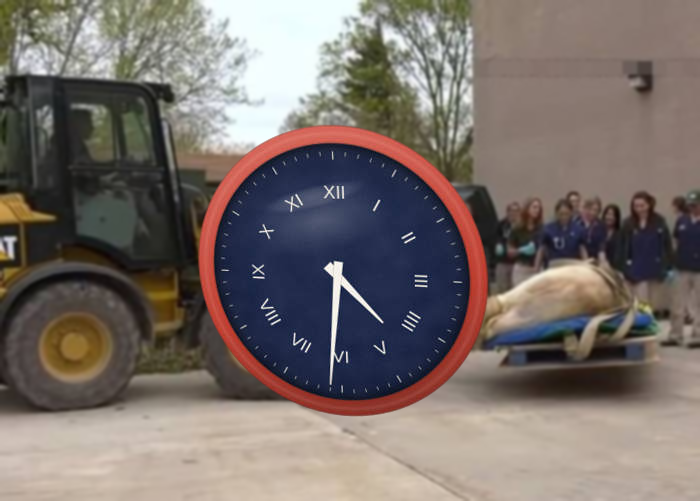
4:31
